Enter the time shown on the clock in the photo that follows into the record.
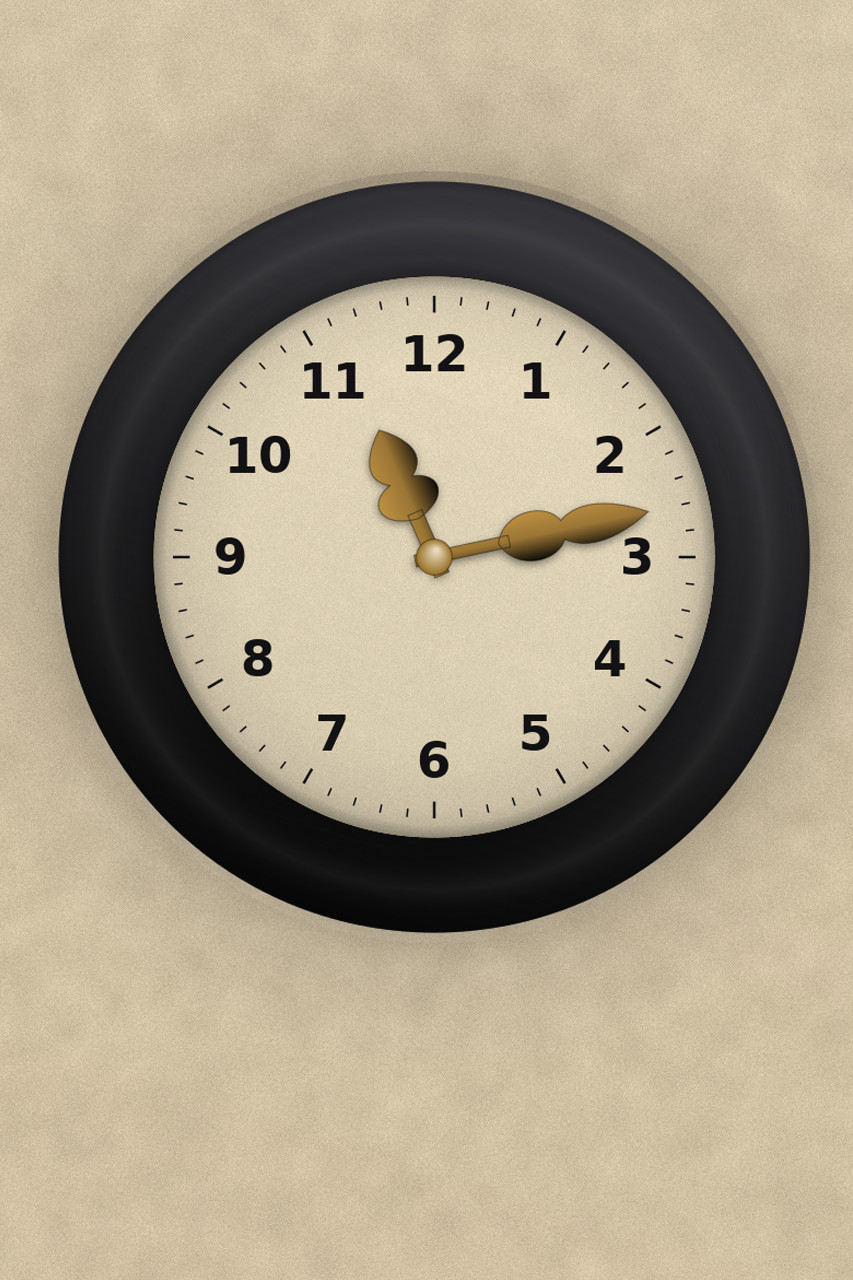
11:13
